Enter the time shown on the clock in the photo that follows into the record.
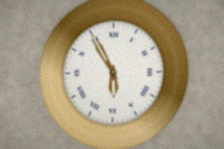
5:55
